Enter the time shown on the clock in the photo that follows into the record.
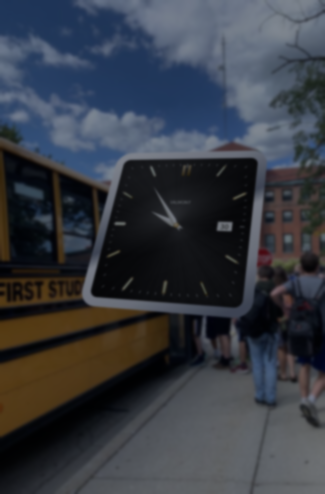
9:54
